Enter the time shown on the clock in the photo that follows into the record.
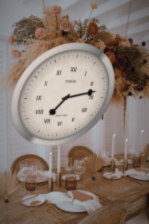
7:13
